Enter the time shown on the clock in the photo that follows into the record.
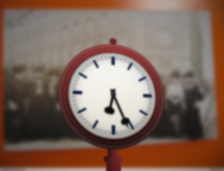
6:26
